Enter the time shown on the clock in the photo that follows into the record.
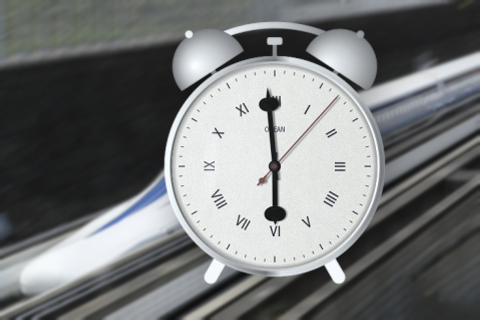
5:59:07
